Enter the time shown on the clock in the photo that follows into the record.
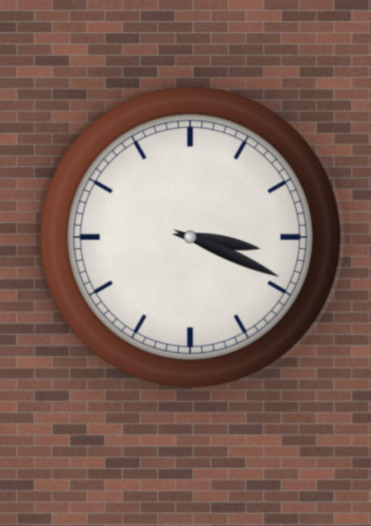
3:19
